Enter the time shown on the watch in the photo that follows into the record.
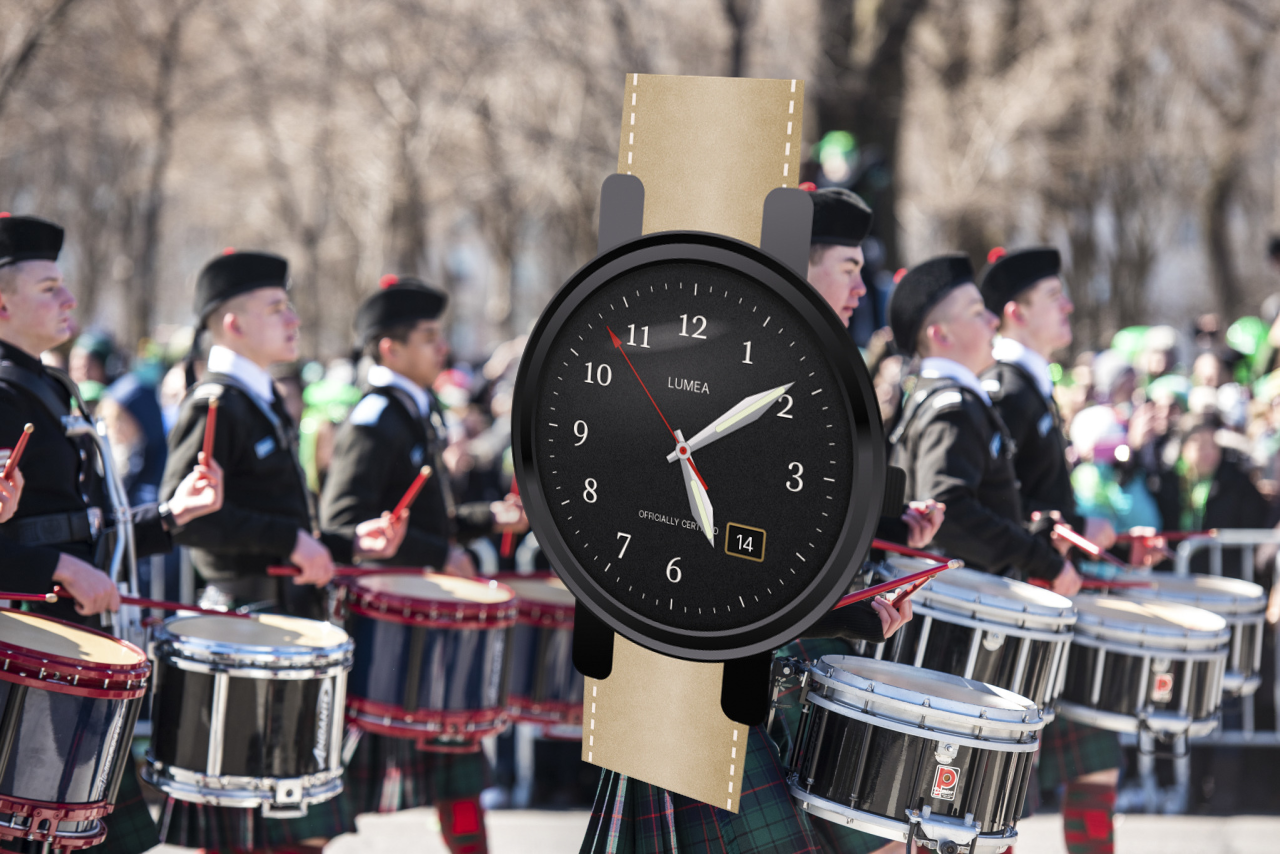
5:08:53
